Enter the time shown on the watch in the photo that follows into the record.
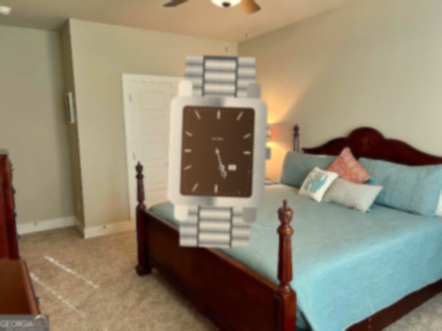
5:27
